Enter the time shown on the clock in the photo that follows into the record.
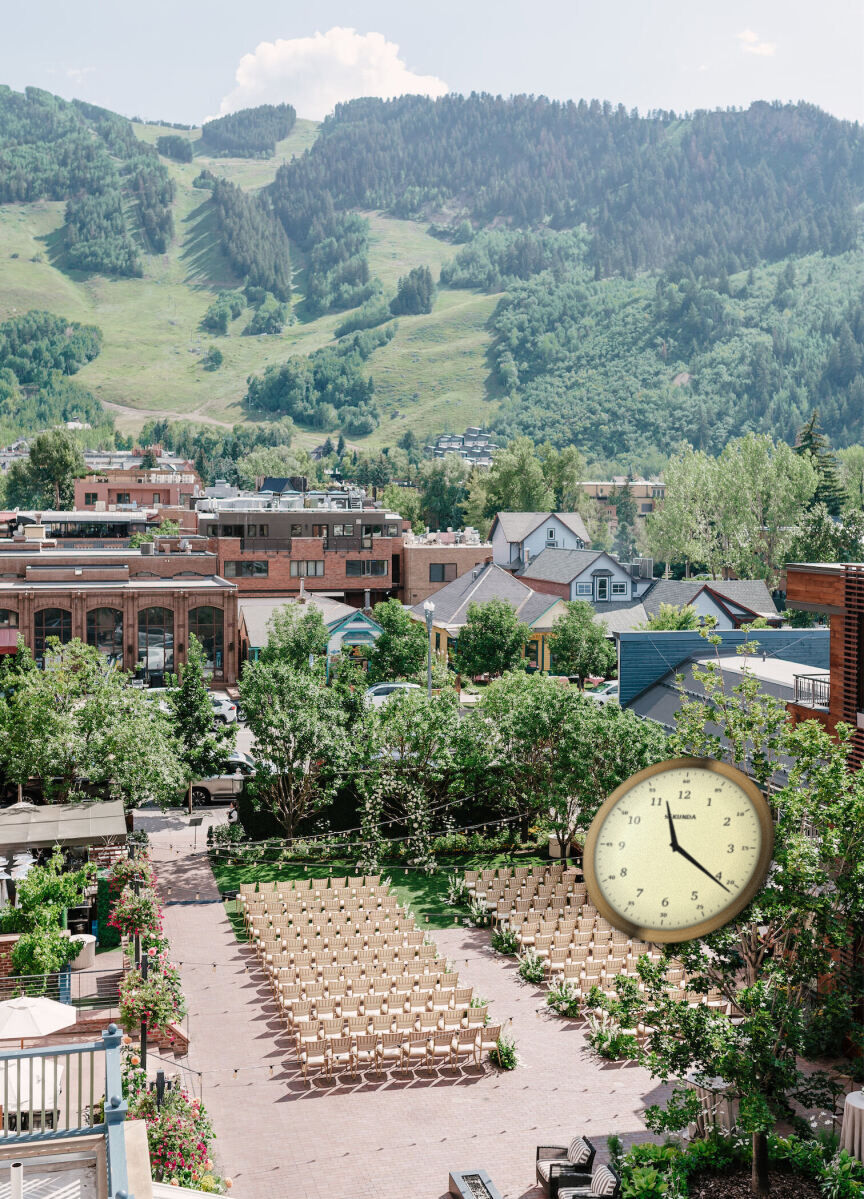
11:21
